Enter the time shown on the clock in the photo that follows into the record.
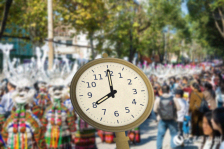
8:00
